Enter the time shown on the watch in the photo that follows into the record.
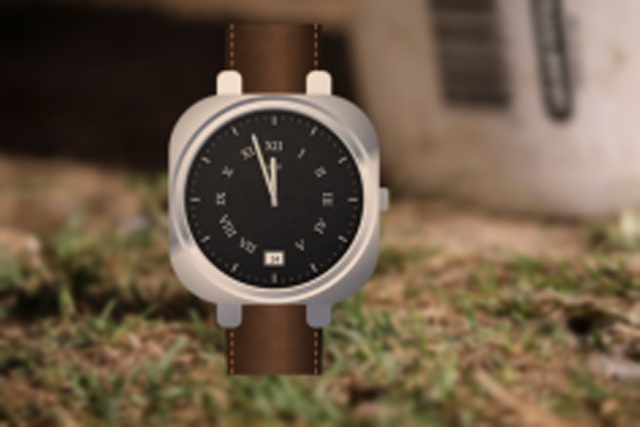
11:57
